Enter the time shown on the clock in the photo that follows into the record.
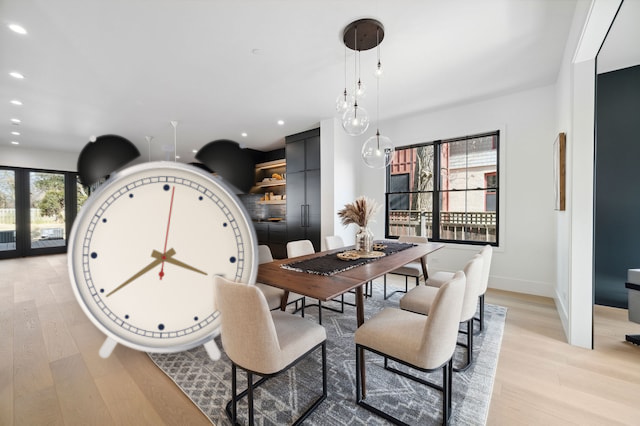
3:39:01
